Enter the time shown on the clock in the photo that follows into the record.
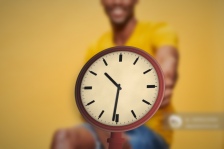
10:31
